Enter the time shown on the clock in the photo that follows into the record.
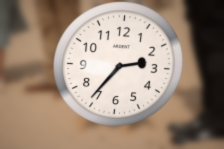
2:36
